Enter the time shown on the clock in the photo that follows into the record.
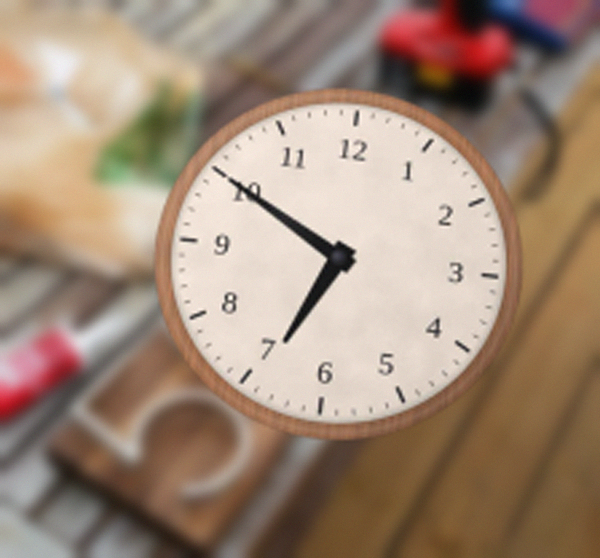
6:50
